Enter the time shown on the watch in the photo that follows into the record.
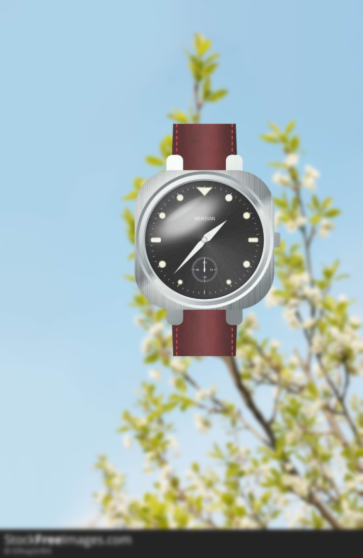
1:37
